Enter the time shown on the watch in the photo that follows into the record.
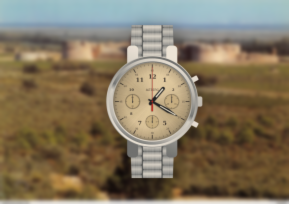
1:20
